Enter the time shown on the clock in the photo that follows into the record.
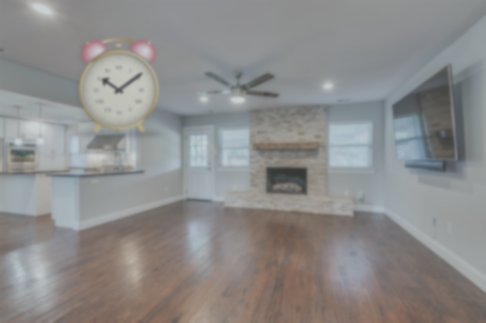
10:09
